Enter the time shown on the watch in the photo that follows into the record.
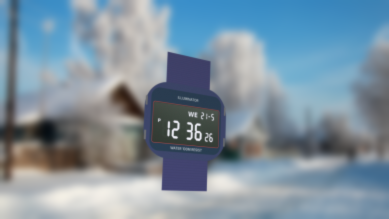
12:36
